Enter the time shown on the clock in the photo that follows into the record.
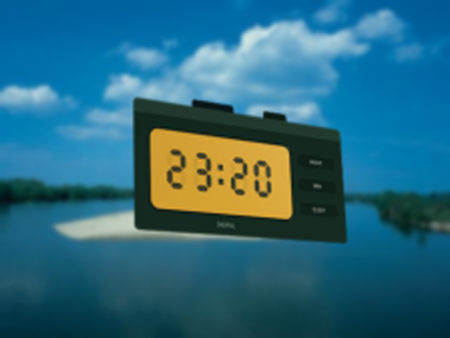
23:20
